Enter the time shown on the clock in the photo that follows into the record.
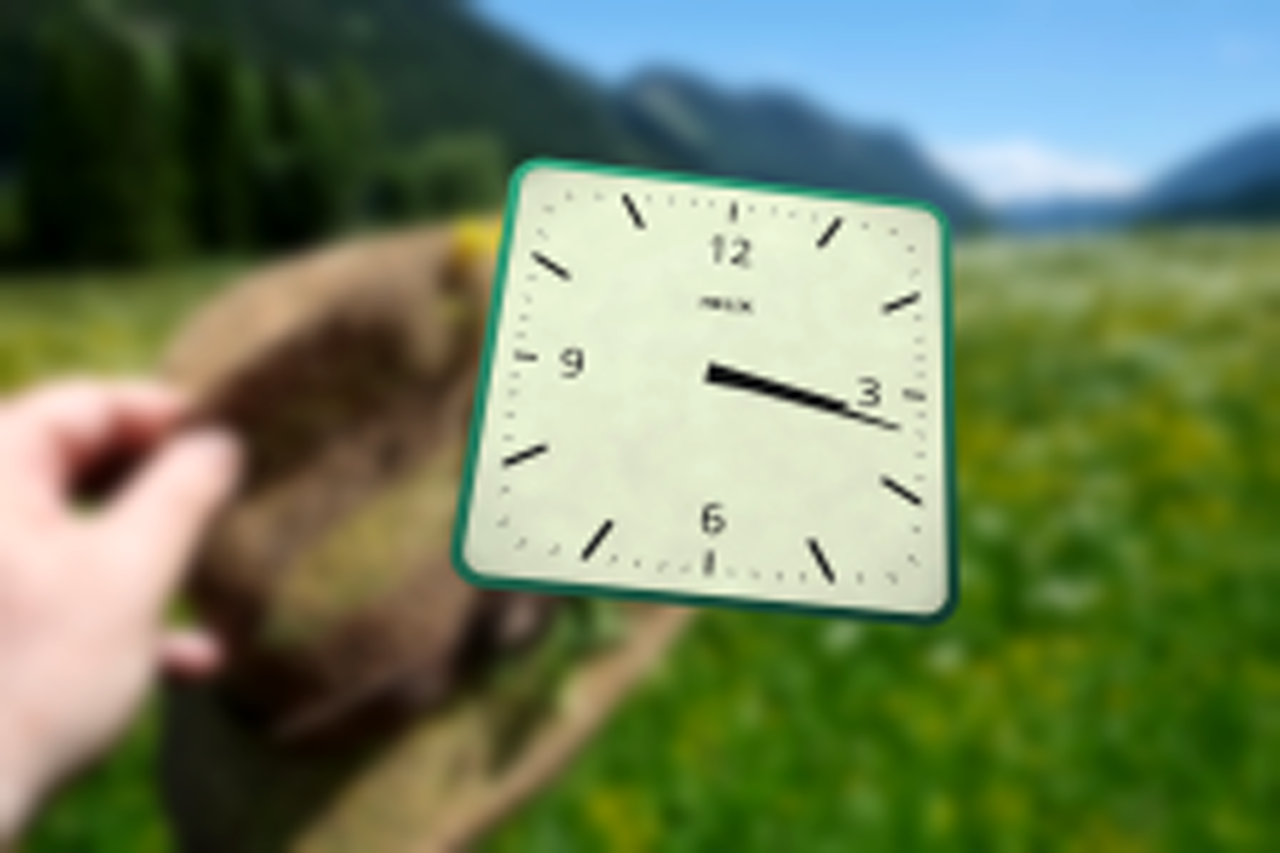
3:17
